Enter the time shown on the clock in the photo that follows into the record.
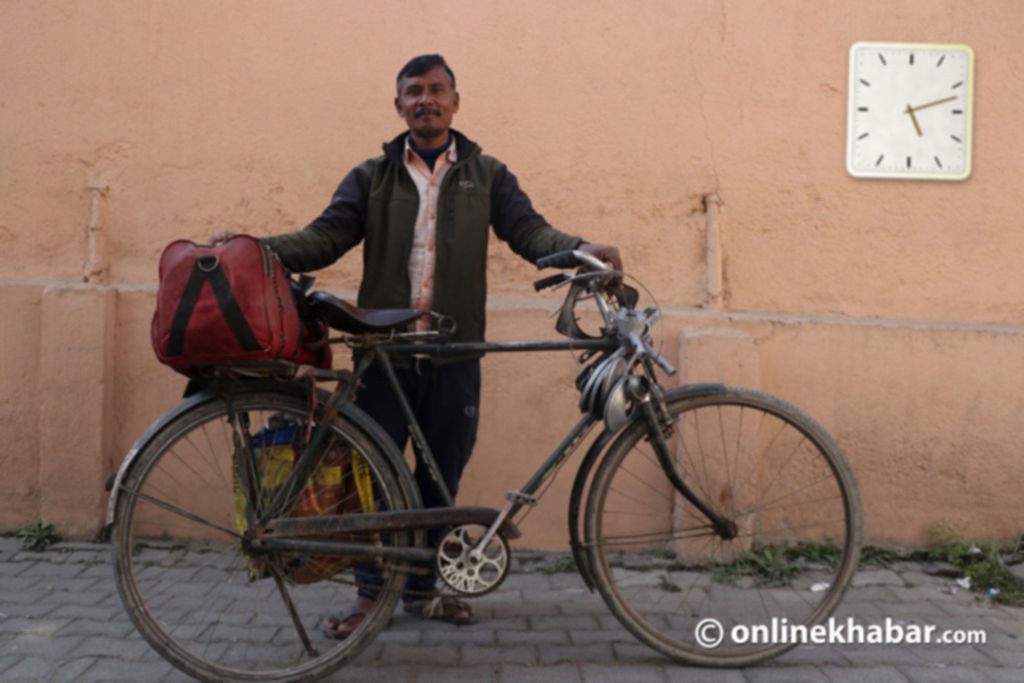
5:12
